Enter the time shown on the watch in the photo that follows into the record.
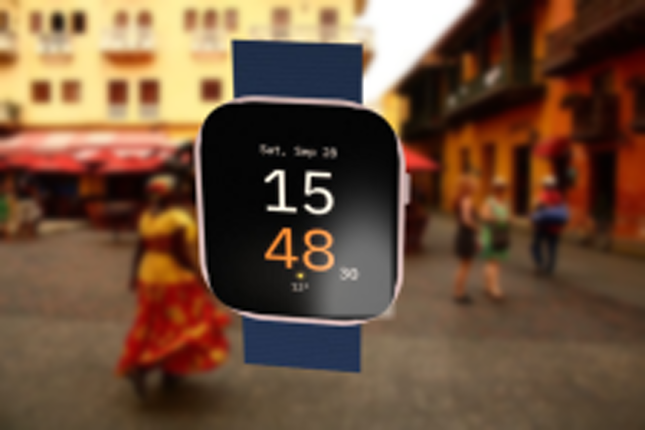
15:48
